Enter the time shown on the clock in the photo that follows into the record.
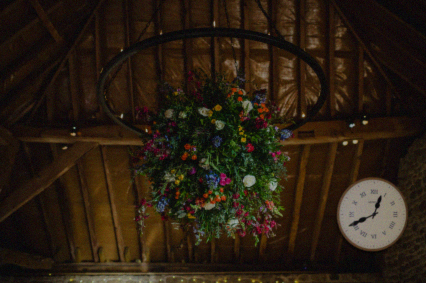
12:41
